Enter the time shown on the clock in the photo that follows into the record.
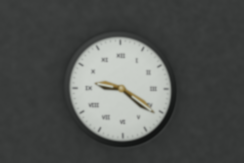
9:21
